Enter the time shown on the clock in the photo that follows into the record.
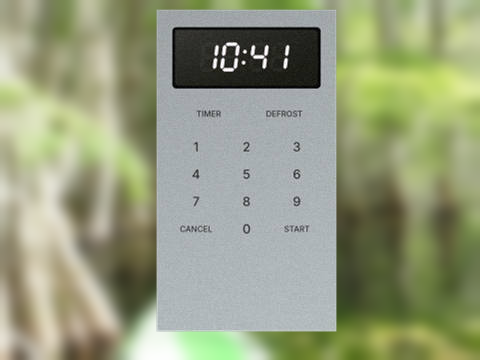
10:41
